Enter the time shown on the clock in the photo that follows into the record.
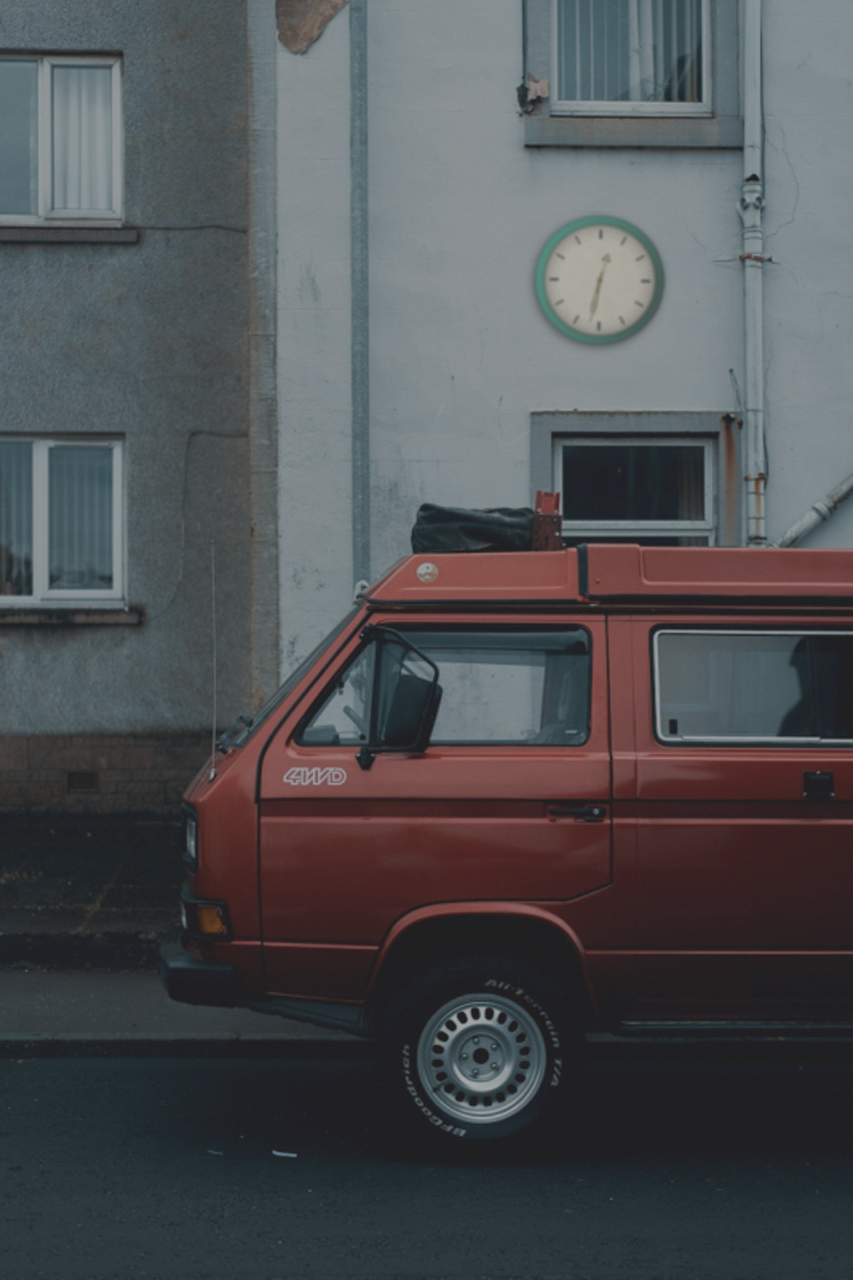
12:32
